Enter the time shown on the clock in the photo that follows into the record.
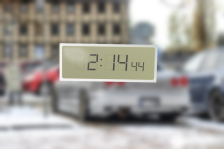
2:14:44
